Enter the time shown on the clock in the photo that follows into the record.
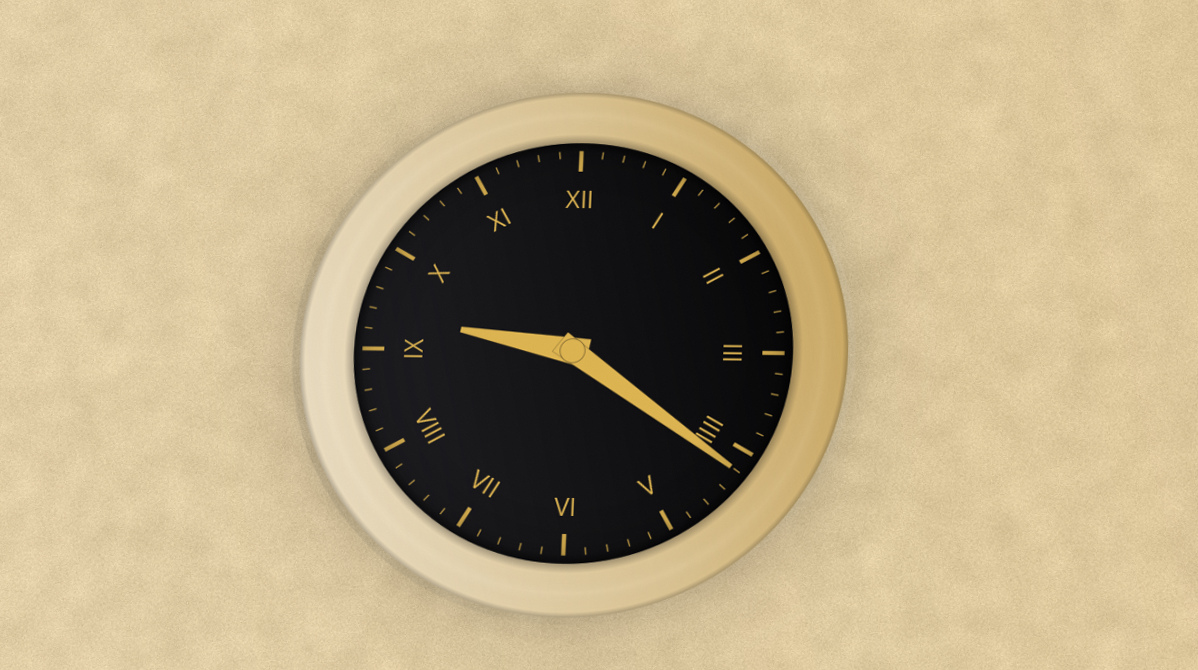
9:21
